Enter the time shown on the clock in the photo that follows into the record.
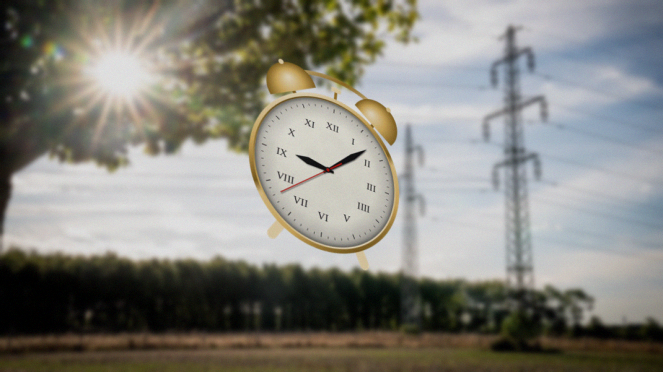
9:07:38
